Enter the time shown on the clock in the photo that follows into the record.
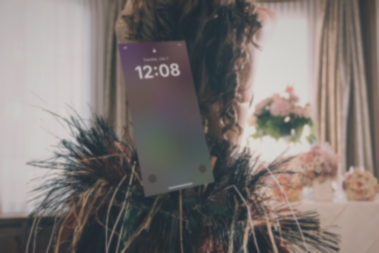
12:08
